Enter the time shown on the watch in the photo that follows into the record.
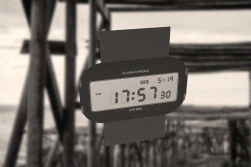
17:57:30
